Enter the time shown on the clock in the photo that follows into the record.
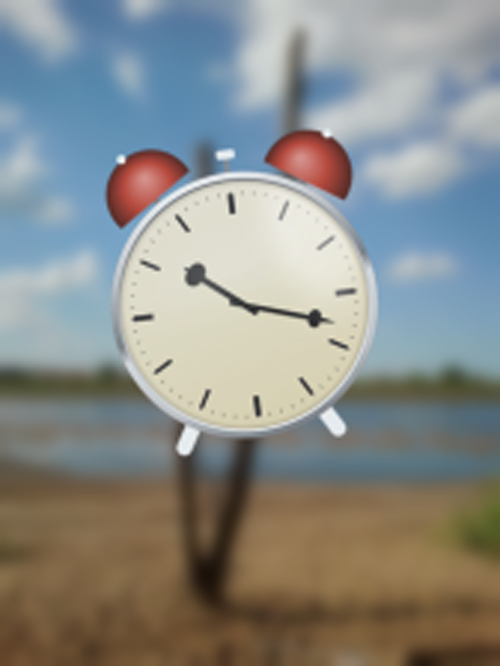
10:18
